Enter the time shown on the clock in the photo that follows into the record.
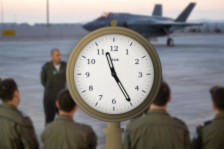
11:25
